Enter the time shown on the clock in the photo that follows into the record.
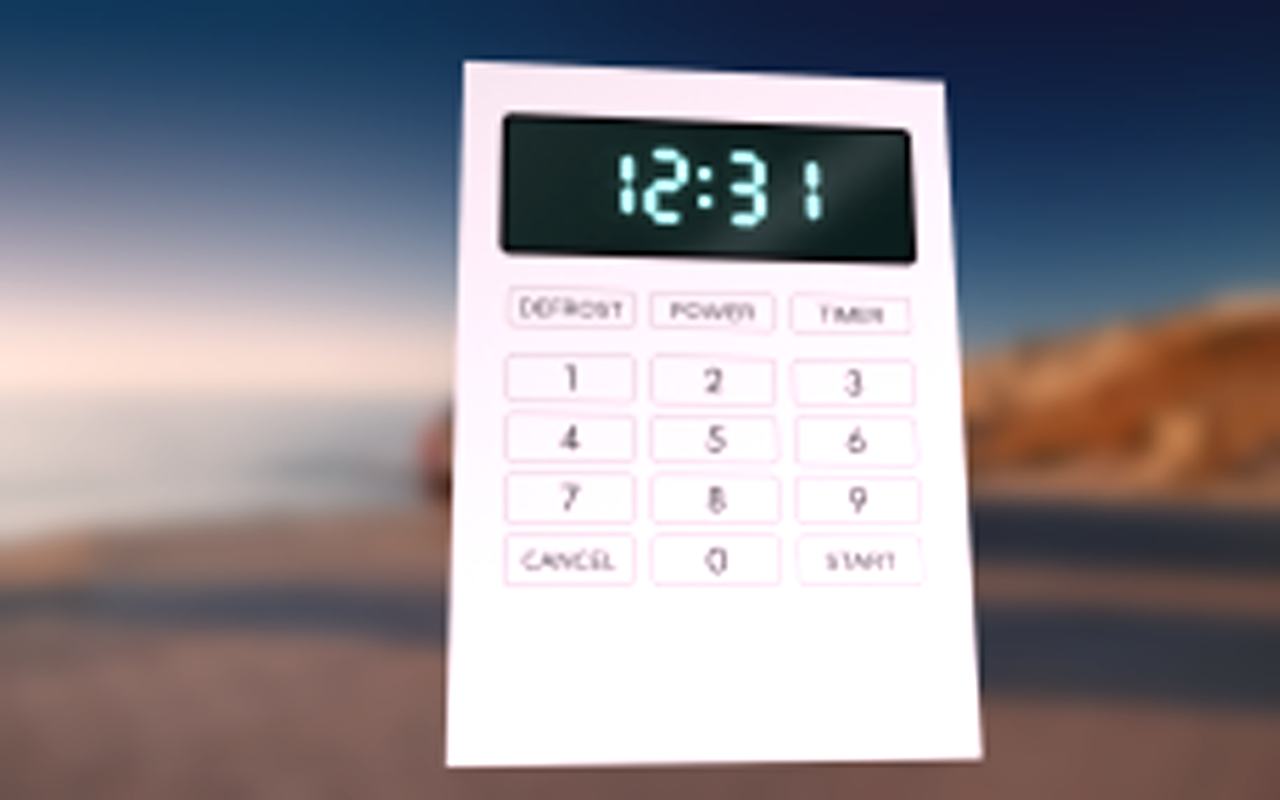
12:31
